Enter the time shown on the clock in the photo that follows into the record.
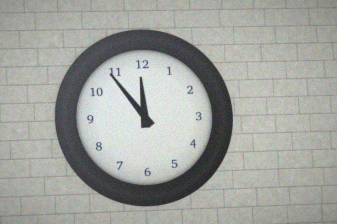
11:54
